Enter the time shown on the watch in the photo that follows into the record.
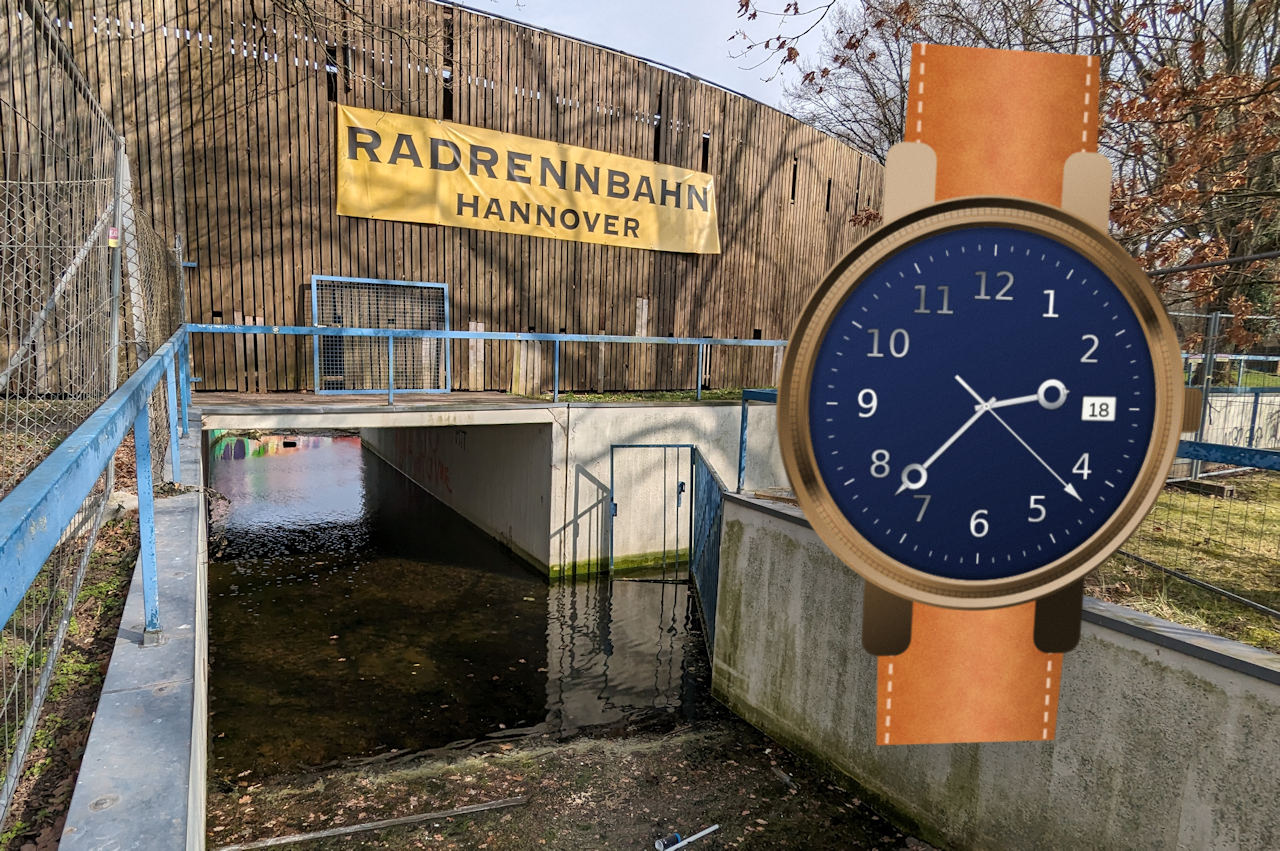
2:37:22
